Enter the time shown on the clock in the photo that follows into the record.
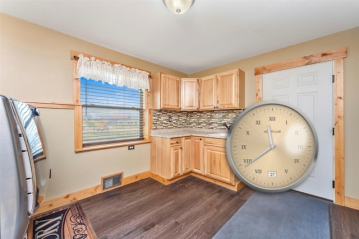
11:39
